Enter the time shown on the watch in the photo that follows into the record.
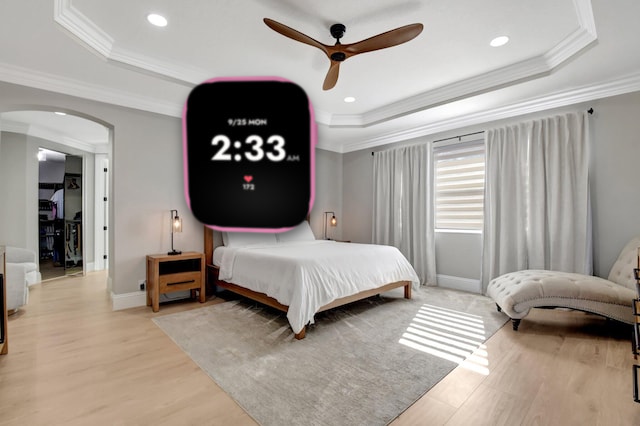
2:33
